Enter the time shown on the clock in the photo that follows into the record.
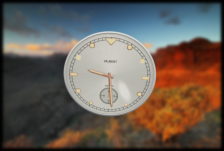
9:29
